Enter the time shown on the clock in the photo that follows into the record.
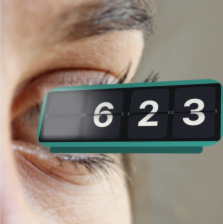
6:23
